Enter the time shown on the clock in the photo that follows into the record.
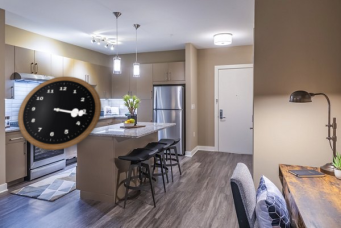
3:16
